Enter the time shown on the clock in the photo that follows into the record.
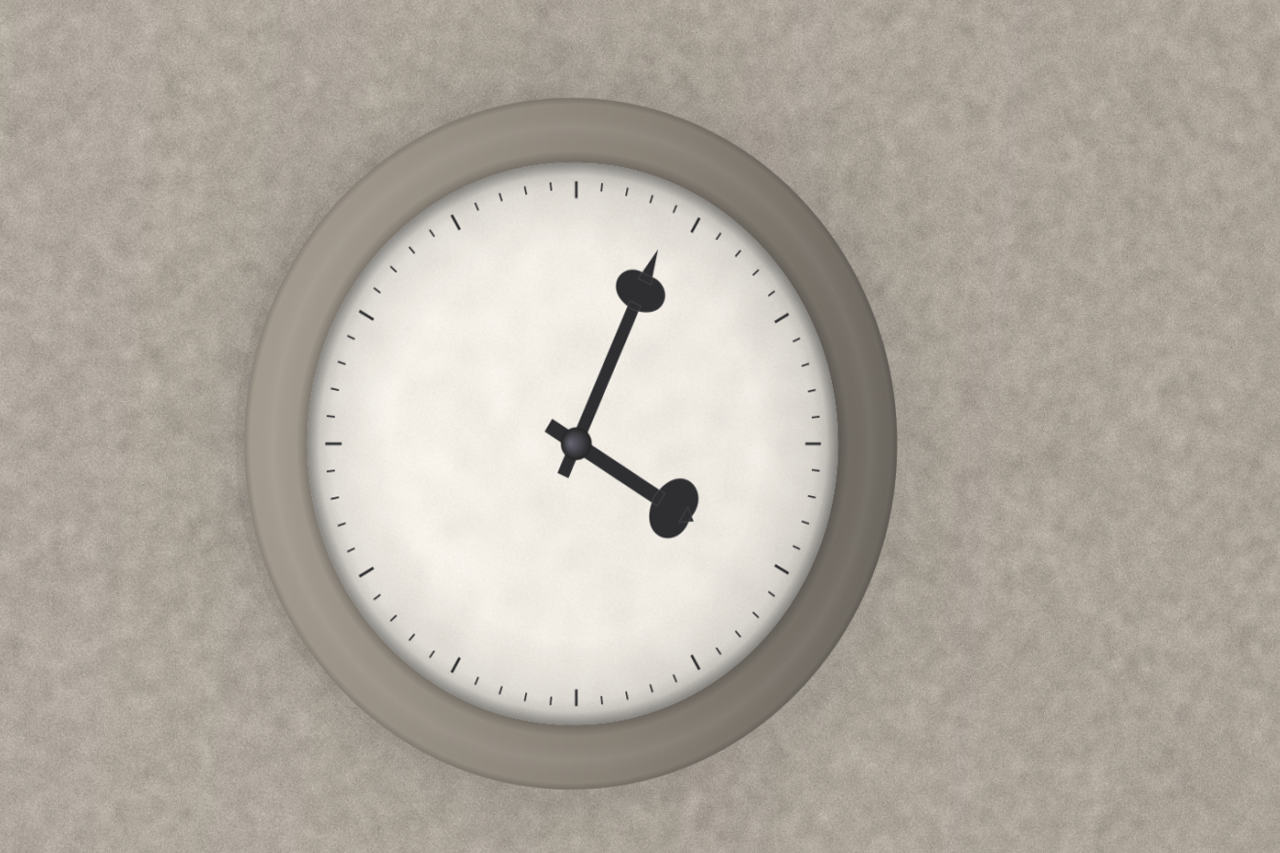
4:04
